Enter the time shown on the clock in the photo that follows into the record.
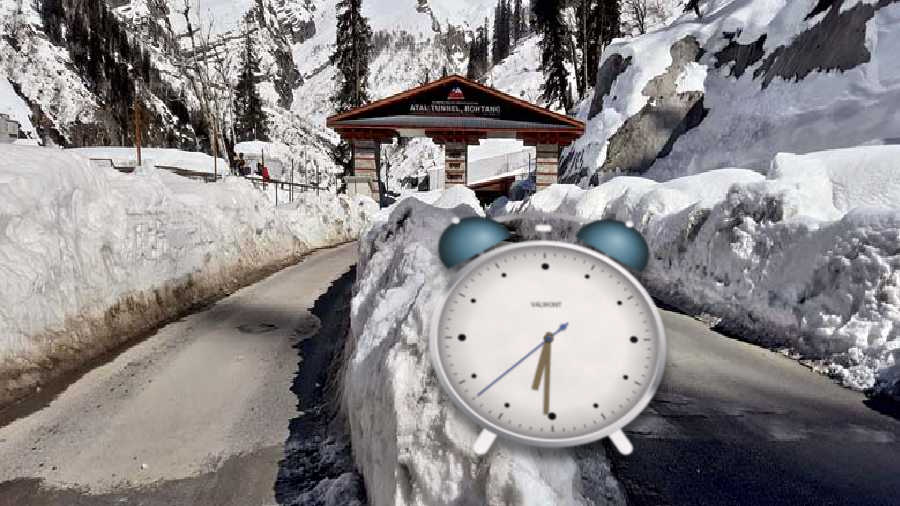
6:30:38
